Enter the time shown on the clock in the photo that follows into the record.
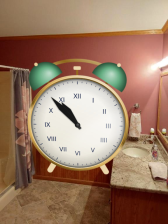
10:53
